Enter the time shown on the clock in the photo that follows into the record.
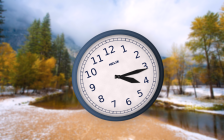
4:16
